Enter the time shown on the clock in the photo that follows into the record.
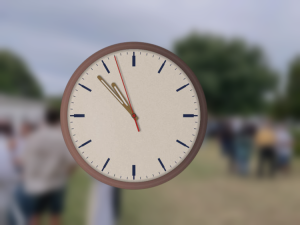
10:52:57
